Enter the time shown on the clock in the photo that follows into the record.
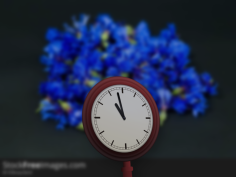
10:58
